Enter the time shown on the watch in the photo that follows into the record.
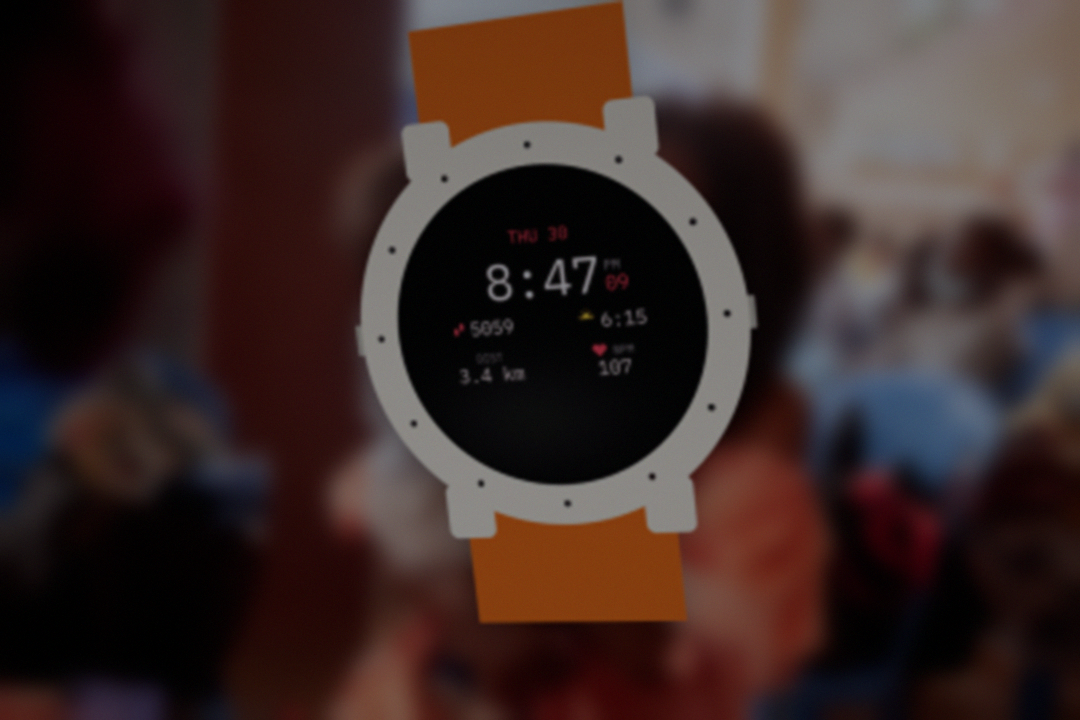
8:47
